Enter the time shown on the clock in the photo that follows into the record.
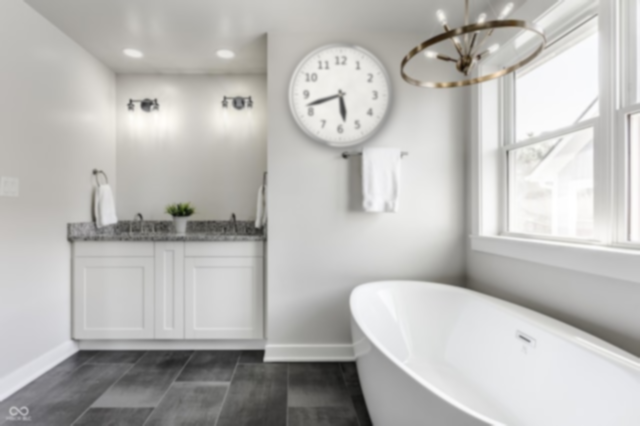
5:42
